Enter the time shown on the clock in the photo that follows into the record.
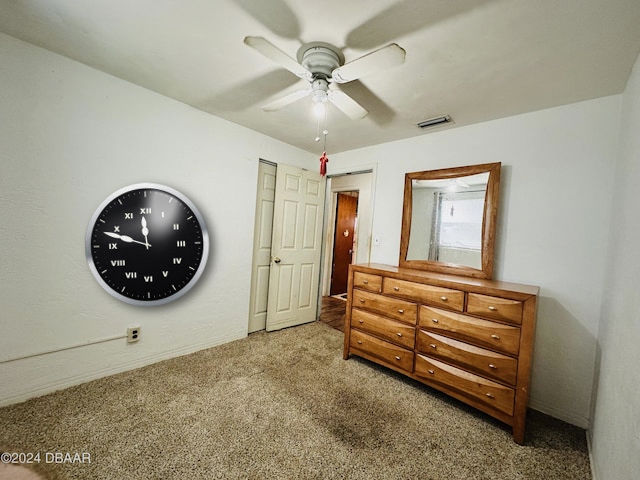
11:48
